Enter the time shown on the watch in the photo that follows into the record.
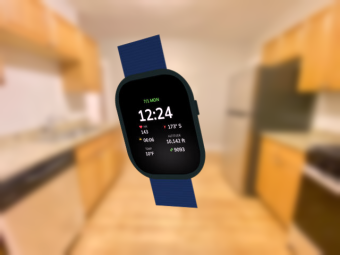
12:24
